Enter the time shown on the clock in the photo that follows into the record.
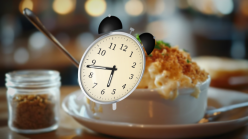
5:43
